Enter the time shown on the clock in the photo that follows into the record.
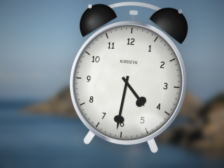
4:31
